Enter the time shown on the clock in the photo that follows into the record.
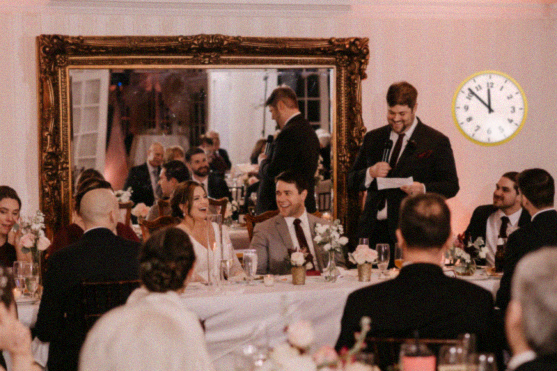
11:52
